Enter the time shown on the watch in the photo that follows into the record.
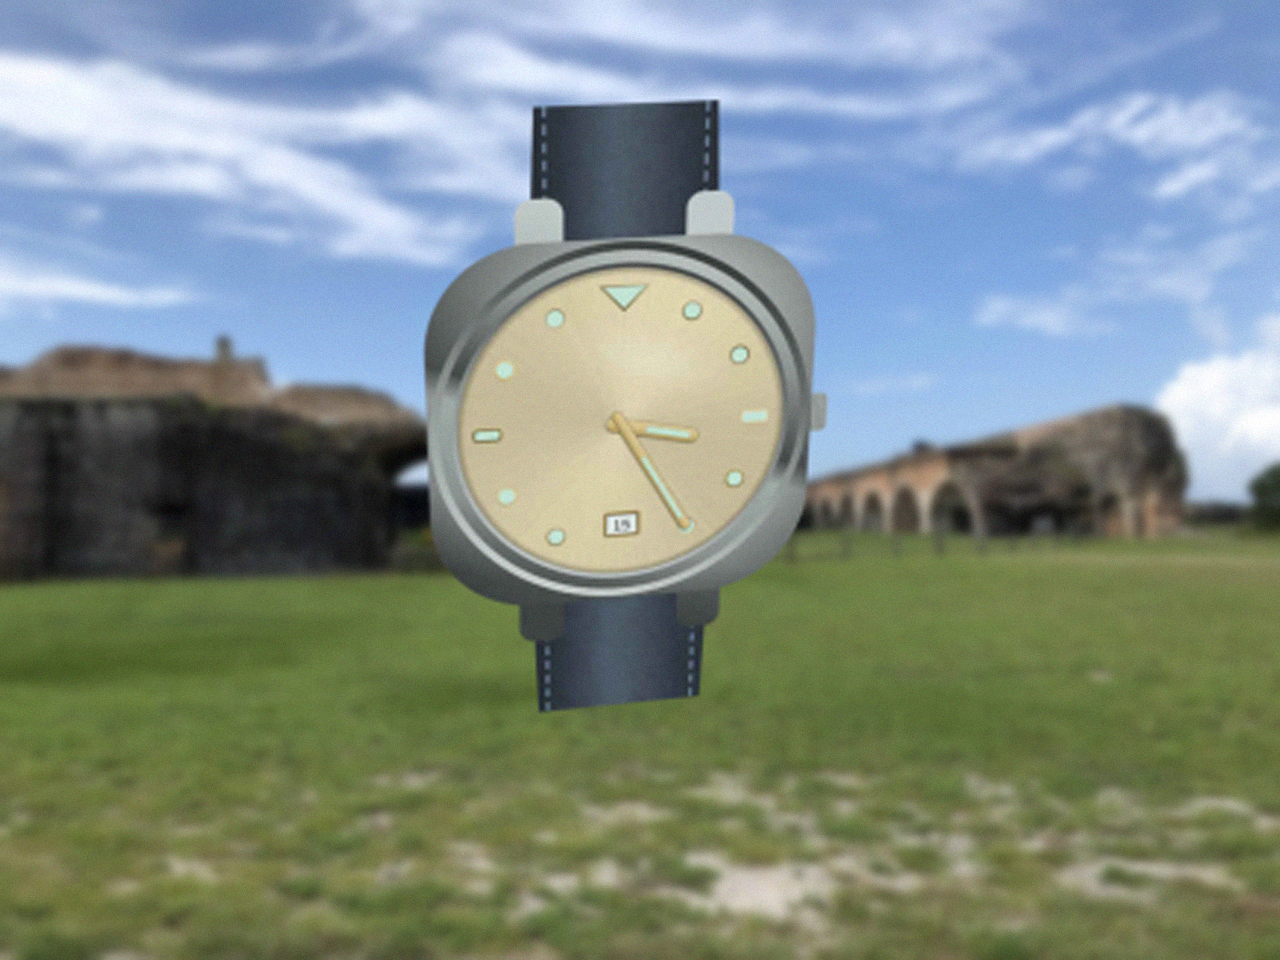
3:25
